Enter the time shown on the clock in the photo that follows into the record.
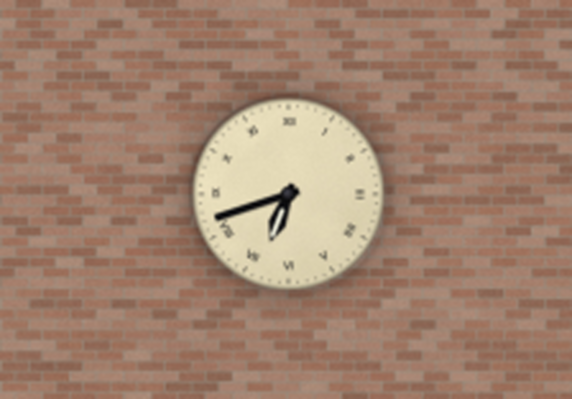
6:42
